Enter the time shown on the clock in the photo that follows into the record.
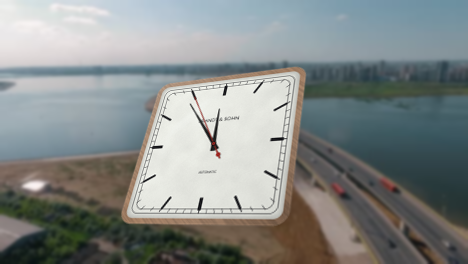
11:53:55
